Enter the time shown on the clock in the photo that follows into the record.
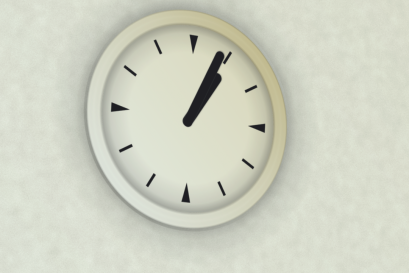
1:04
